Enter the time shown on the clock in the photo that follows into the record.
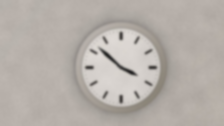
3:52
